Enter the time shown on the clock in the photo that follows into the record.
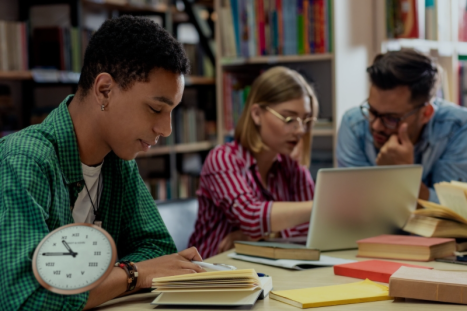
10:45
